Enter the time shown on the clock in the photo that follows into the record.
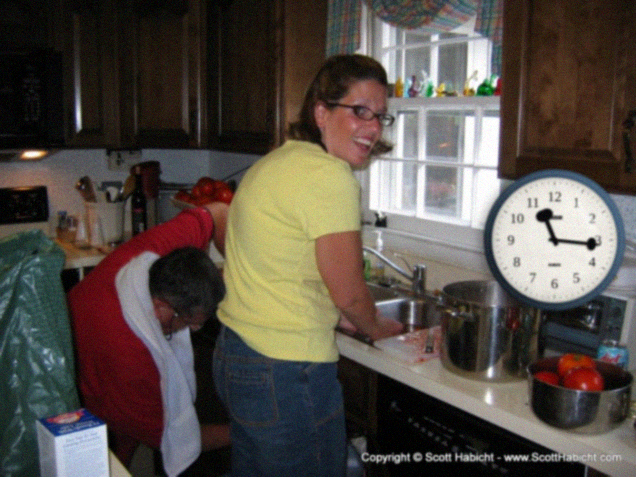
11:16
